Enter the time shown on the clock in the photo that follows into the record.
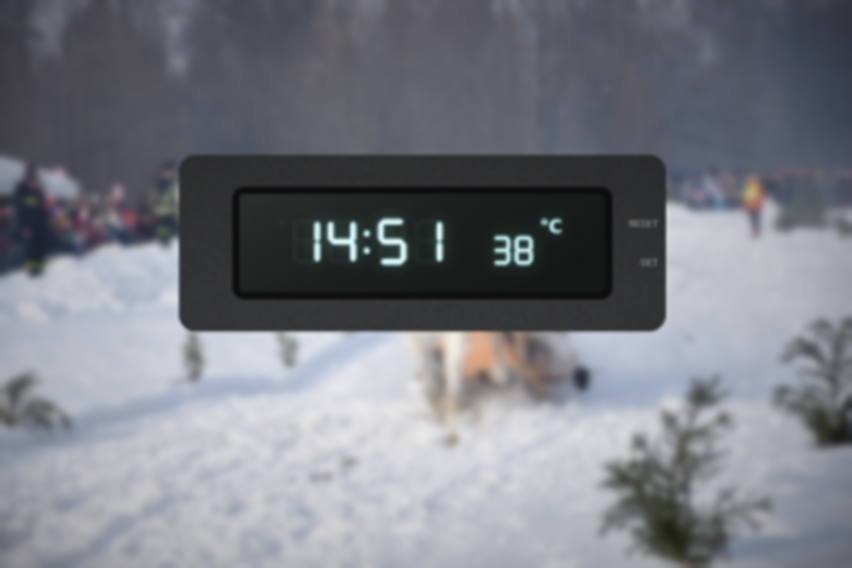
14:51
